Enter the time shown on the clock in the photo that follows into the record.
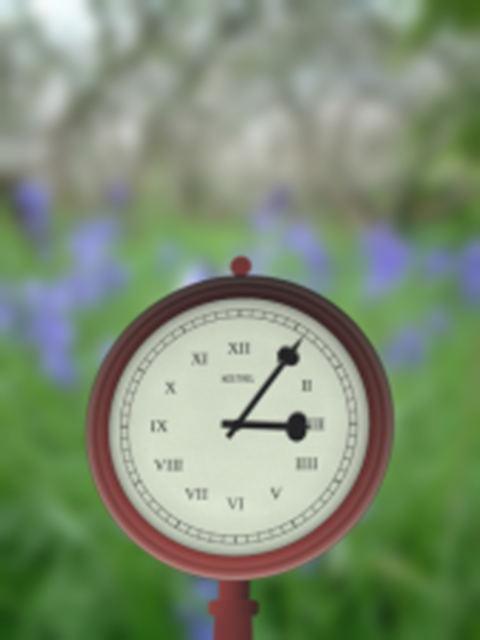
3:06
